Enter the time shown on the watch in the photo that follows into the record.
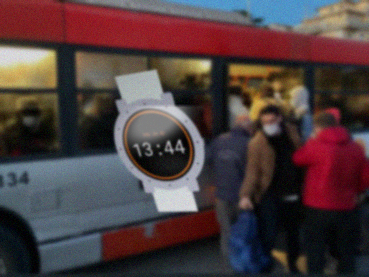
13:44
